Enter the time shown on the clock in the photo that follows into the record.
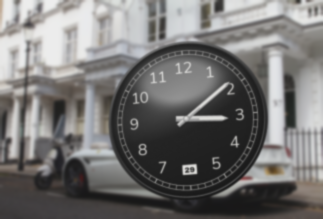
3:09
